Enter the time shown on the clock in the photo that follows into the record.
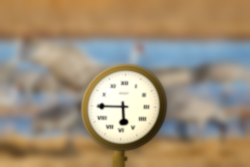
5:45
